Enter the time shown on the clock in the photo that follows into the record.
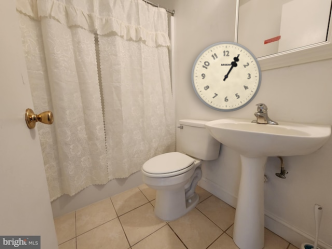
1:05
